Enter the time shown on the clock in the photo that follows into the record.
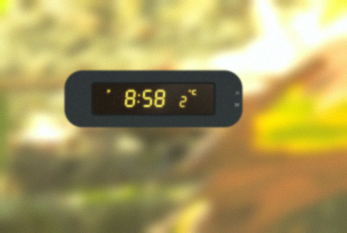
8:58
